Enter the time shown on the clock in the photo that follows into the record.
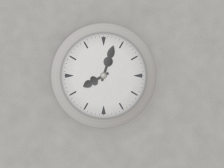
8:03
